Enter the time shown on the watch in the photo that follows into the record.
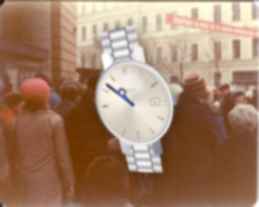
10:52
